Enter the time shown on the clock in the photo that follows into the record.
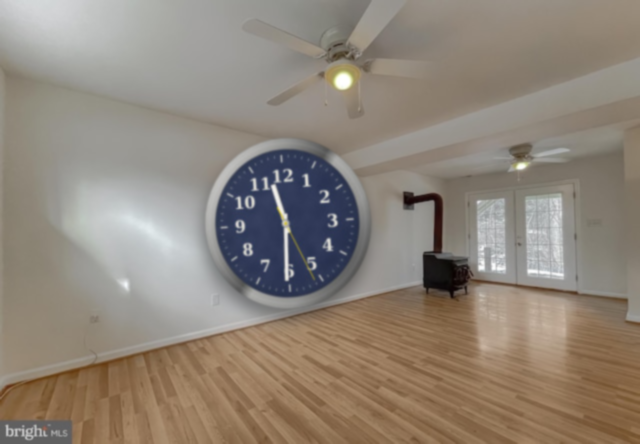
11:30:26
